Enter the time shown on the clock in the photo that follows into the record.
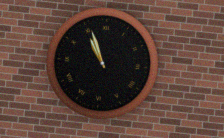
10:56
